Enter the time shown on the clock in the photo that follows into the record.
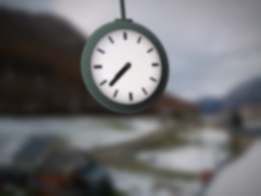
7:38
